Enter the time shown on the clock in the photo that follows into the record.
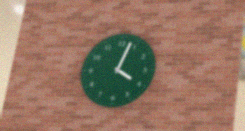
4:03
